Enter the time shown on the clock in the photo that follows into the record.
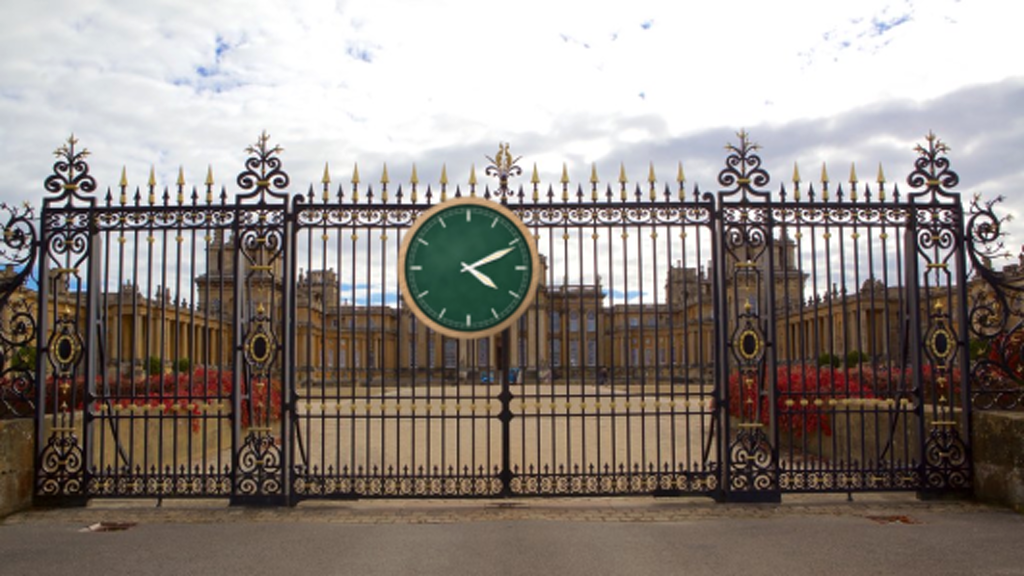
4:11
